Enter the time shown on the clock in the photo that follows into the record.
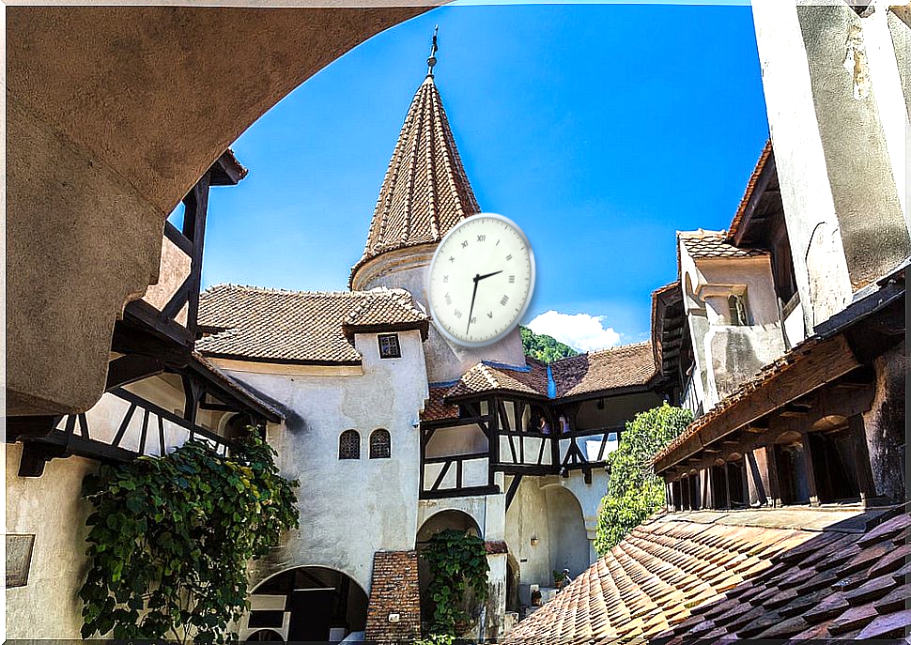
2:31
